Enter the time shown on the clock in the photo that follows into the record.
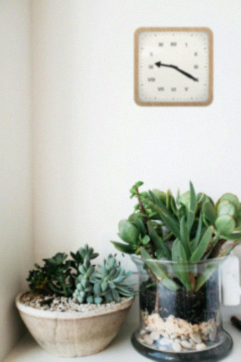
9:20
